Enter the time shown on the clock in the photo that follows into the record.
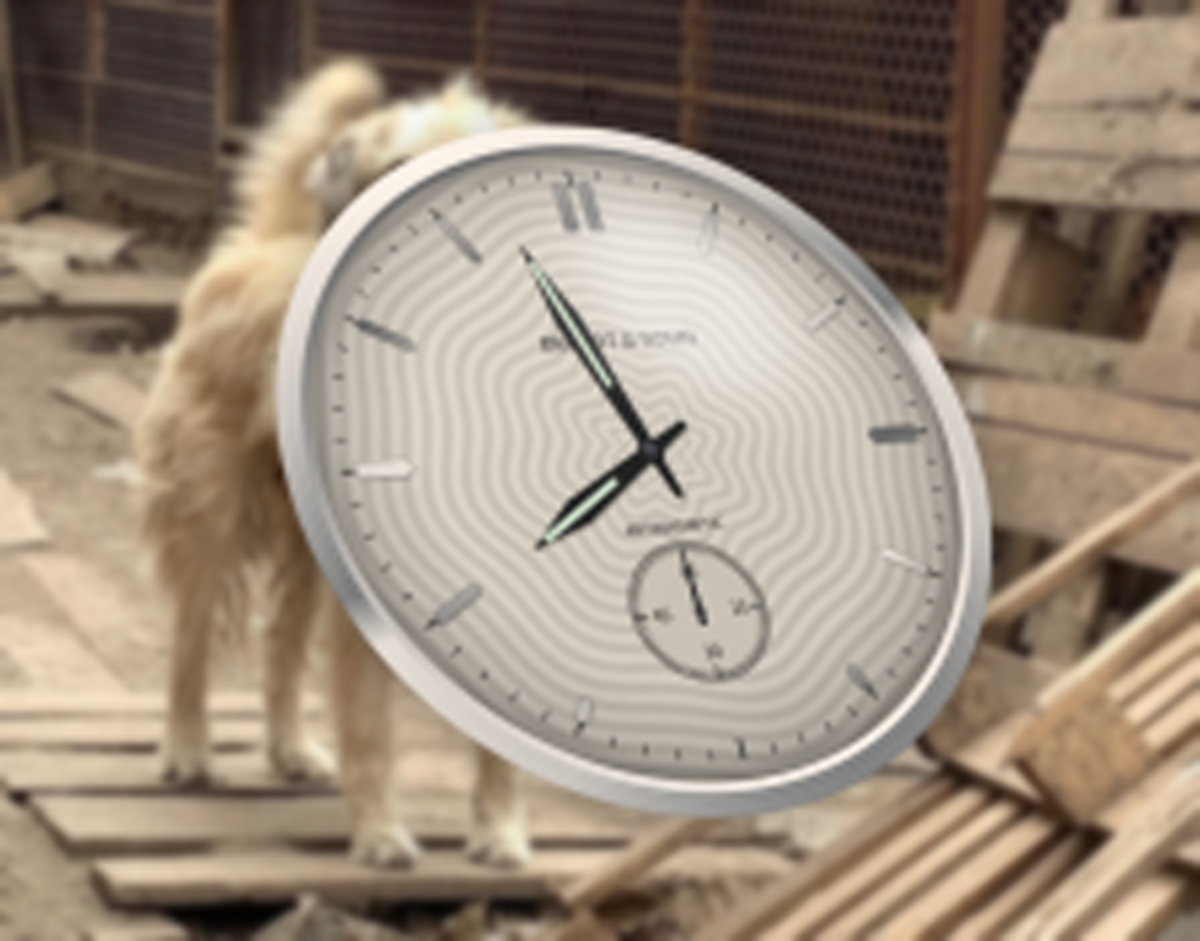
7:57
